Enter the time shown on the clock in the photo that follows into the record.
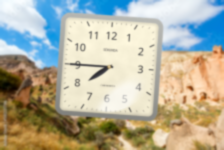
7:45
